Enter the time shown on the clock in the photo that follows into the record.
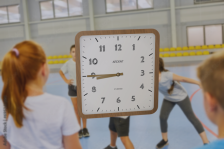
8:45
